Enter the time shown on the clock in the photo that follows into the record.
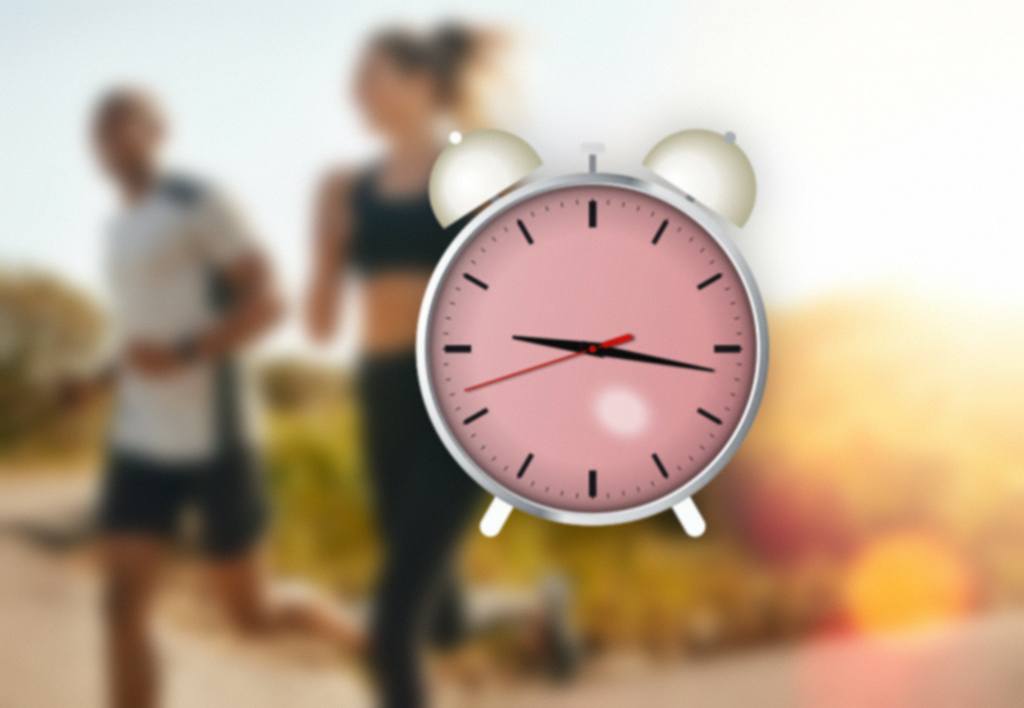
9:16:42
